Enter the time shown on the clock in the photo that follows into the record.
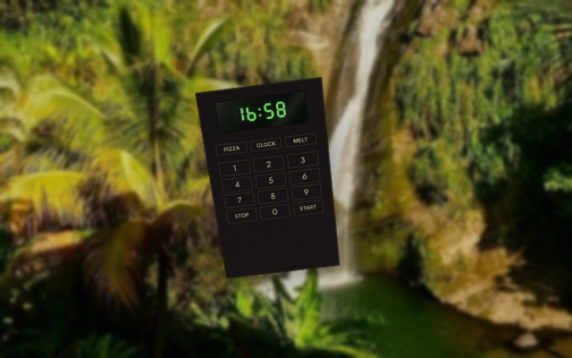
16:58
